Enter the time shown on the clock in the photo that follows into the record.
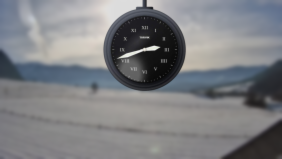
2:42
